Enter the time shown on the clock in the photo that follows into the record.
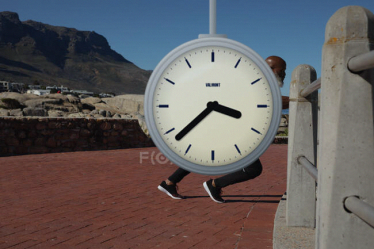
3:38
